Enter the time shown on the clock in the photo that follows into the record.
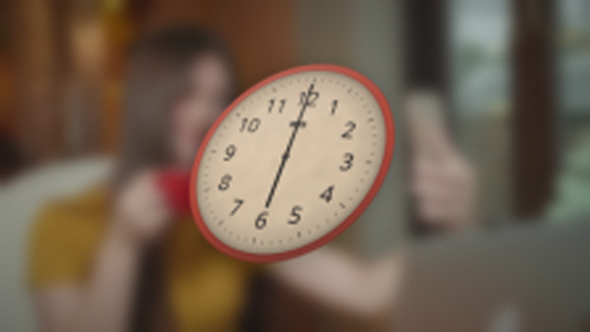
6:00
